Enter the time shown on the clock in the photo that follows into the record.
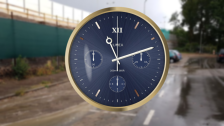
11:12
